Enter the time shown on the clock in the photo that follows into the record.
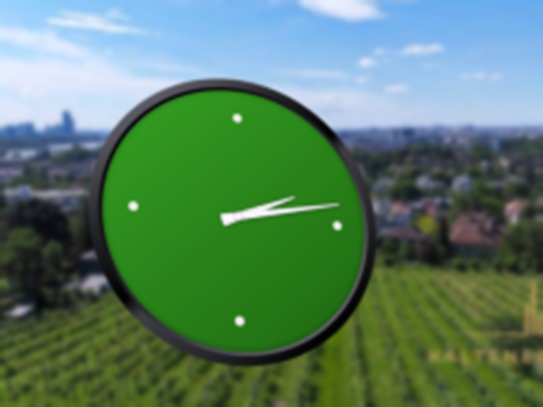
2:13
